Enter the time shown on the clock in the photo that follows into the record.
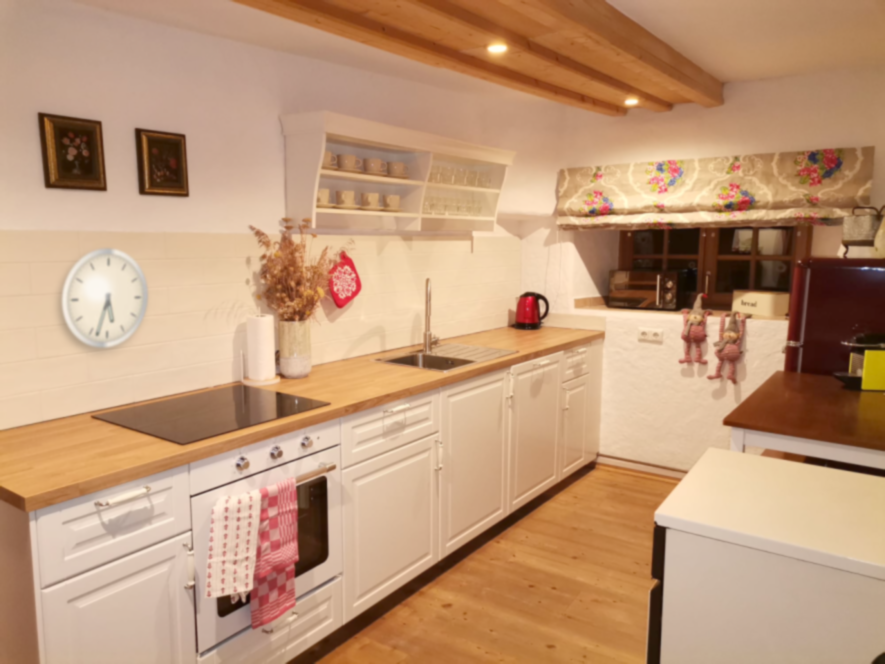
5:33
